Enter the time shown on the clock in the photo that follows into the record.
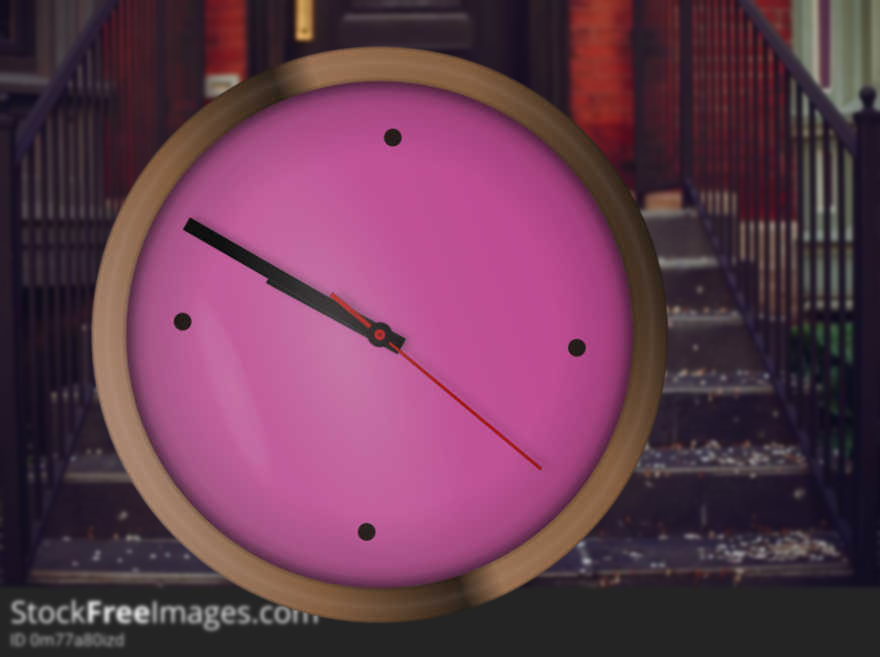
9:49:21
